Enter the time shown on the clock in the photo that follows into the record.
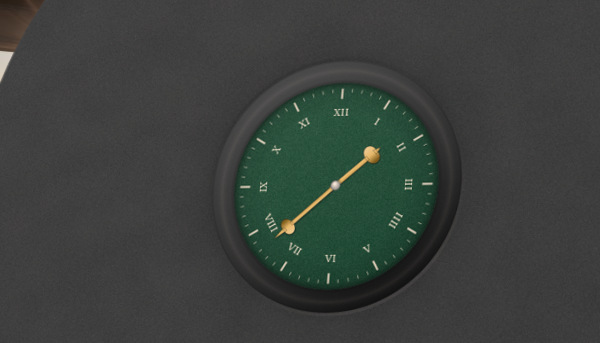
1:38
